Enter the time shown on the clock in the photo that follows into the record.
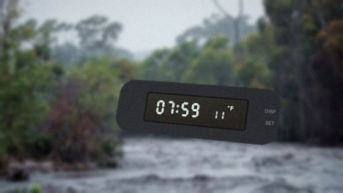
7:59
